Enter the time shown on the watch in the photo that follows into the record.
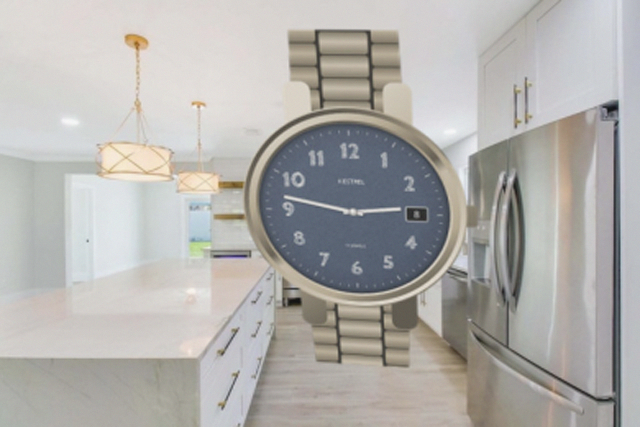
2:47
